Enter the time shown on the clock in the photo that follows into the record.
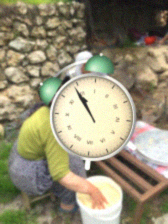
11:59
